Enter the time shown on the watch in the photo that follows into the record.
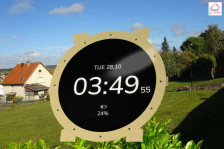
3:49:55
